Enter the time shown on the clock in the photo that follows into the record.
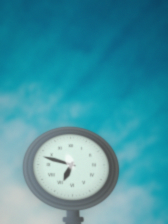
6:48
